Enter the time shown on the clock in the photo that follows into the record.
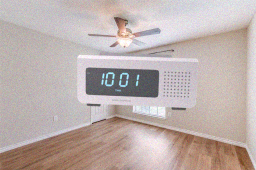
10:01
